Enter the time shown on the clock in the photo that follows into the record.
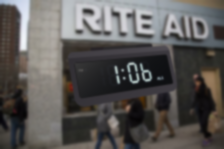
1:06
